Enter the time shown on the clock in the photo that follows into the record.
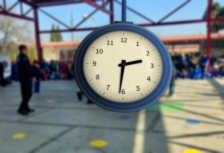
2:31
